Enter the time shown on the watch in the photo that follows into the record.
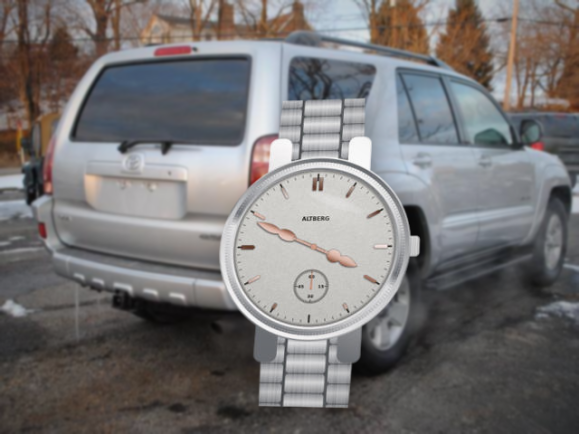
3:49
